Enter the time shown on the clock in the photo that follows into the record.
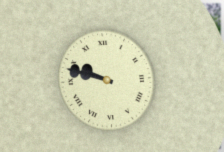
9:48
